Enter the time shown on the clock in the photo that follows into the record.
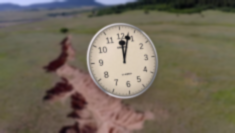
12:03
